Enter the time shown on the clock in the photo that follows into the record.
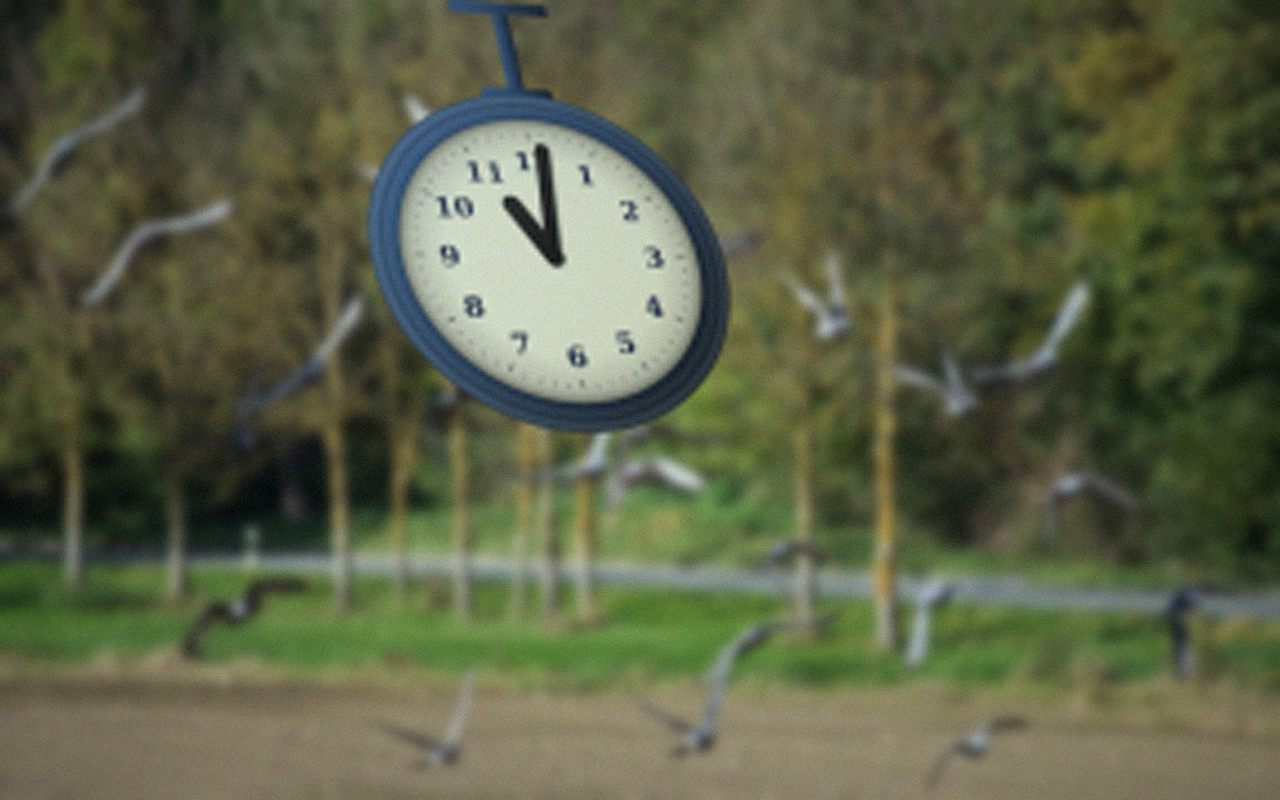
11:01
